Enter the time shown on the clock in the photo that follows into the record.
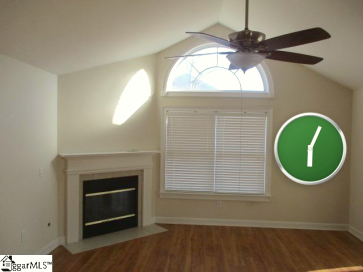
6:04
